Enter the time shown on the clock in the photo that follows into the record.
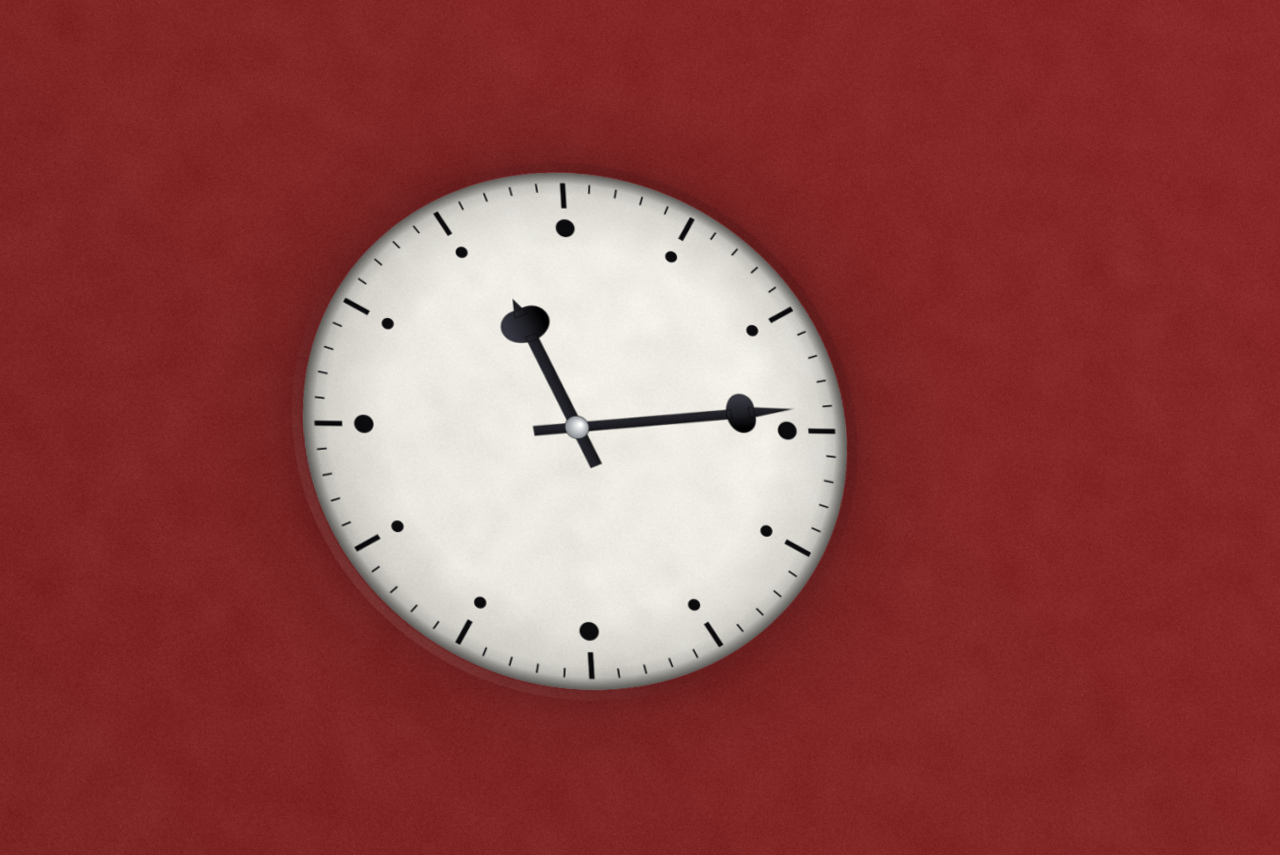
11:14
